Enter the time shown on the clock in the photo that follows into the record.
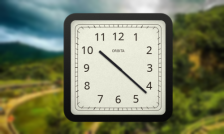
10:22
